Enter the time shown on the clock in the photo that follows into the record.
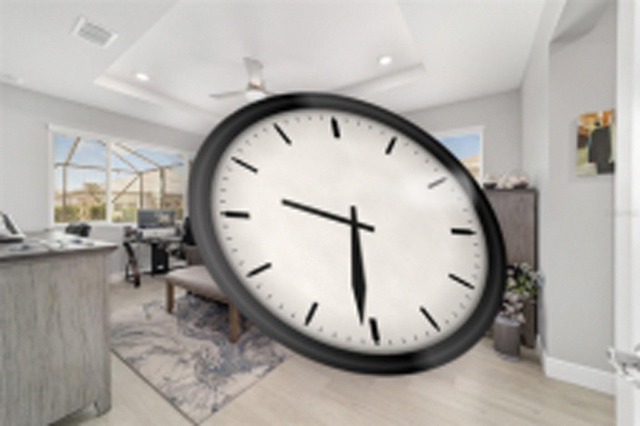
9:31
